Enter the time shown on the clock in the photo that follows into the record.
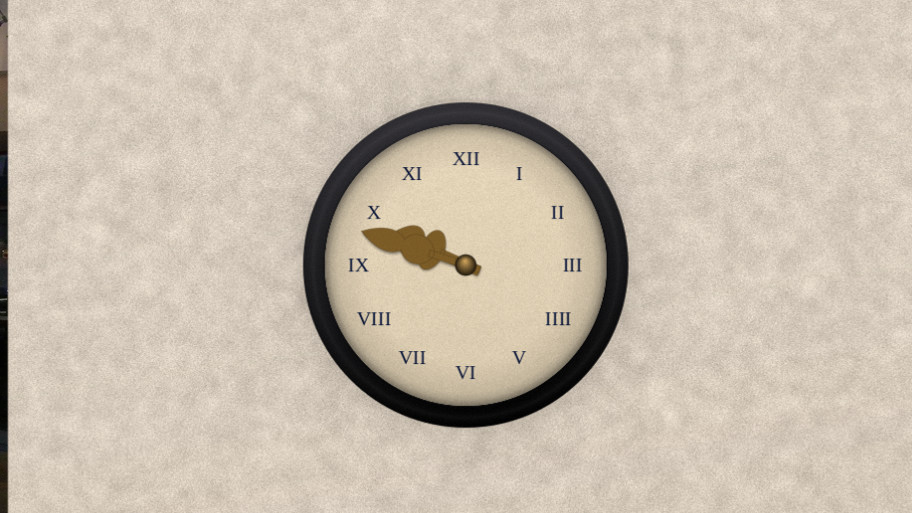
9:48
